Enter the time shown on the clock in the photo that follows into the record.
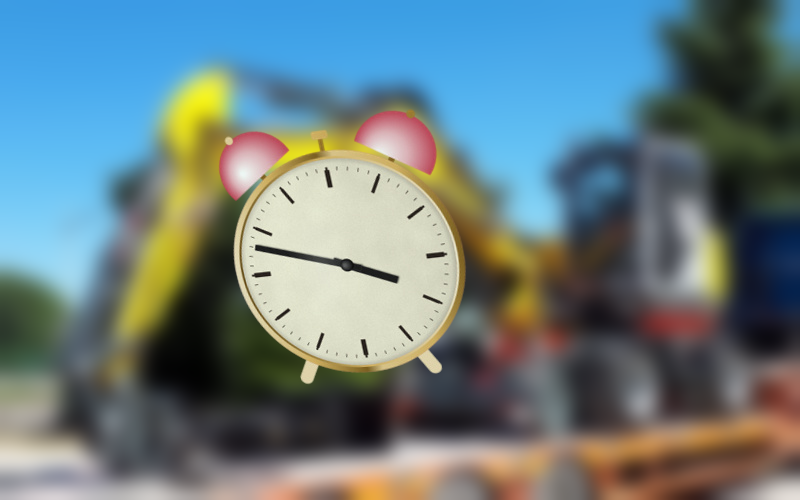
3:48
